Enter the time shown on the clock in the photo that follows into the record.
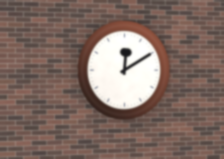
12:10
